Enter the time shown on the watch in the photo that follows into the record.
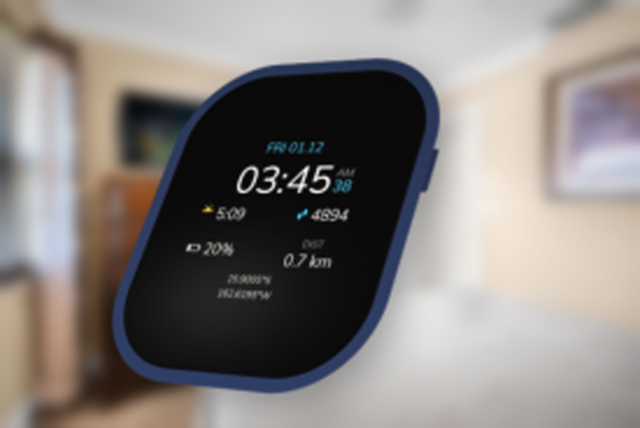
3:45
